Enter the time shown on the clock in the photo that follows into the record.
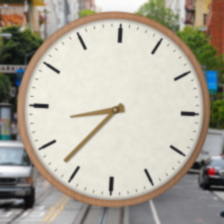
8:37
